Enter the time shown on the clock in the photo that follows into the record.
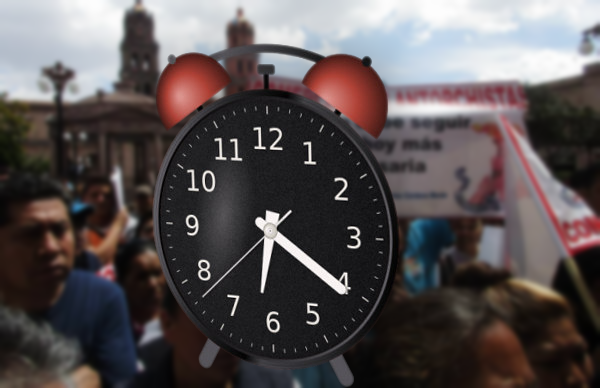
6:20:38
